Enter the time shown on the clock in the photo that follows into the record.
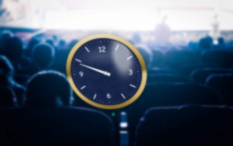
9:49
